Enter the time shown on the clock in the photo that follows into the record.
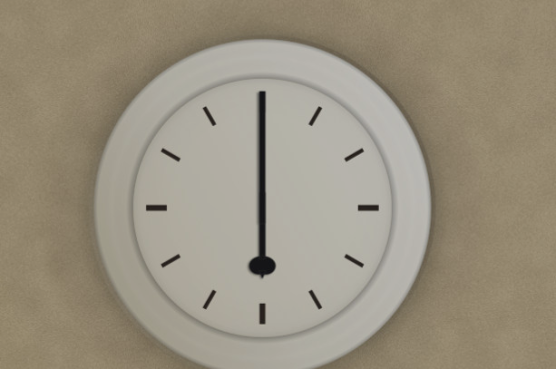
6:00
